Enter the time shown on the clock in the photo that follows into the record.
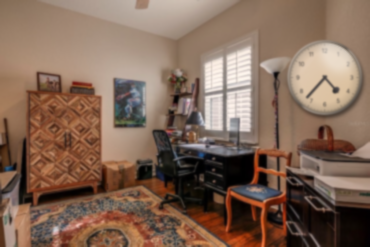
4:37
